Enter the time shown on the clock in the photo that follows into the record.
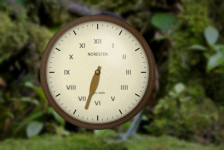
6:33
